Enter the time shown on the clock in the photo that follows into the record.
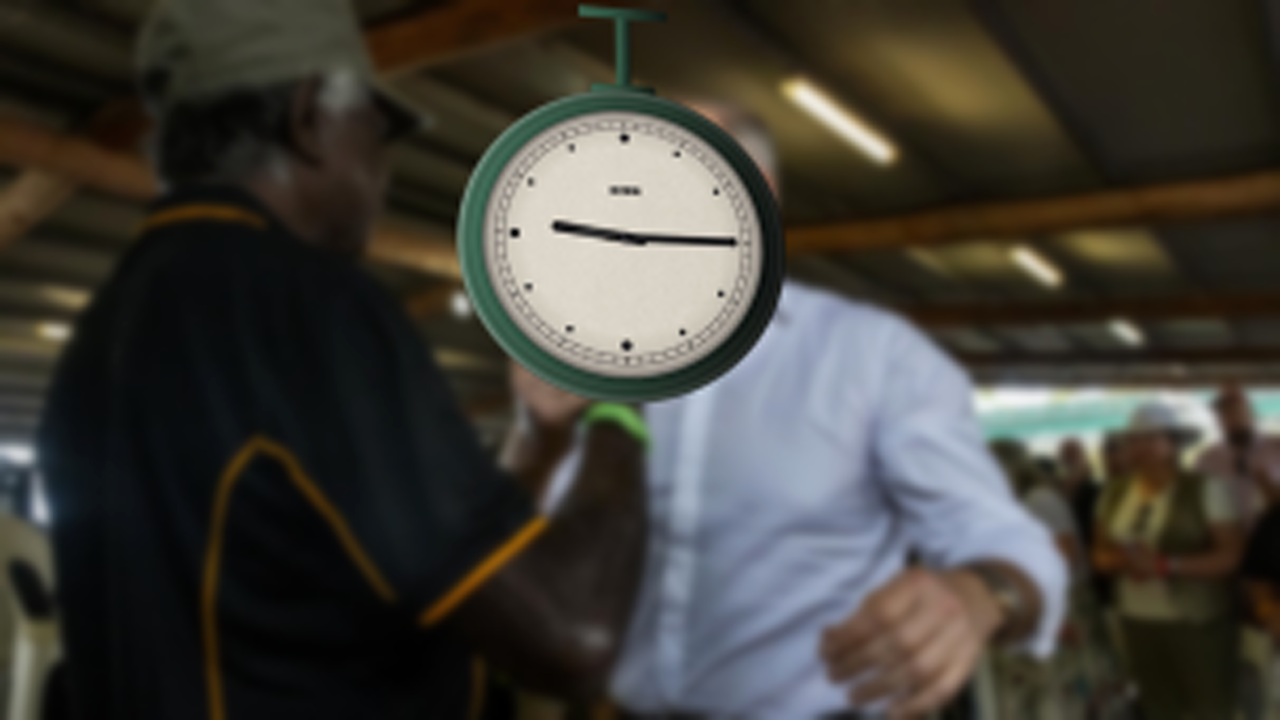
9:15
